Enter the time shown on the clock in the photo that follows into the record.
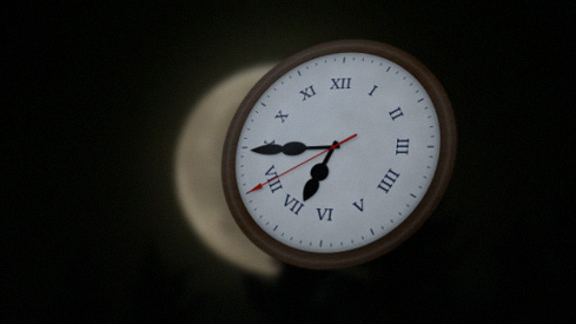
6:44:40
